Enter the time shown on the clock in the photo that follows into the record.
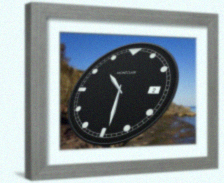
10:29
